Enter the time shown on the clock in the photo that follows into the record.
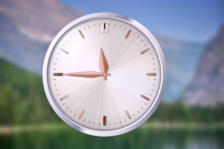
11:45
